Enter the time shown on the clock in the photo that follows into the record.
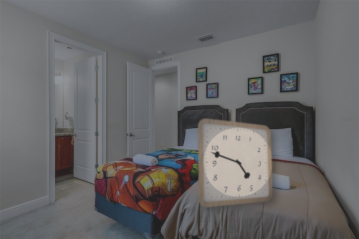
4:48
